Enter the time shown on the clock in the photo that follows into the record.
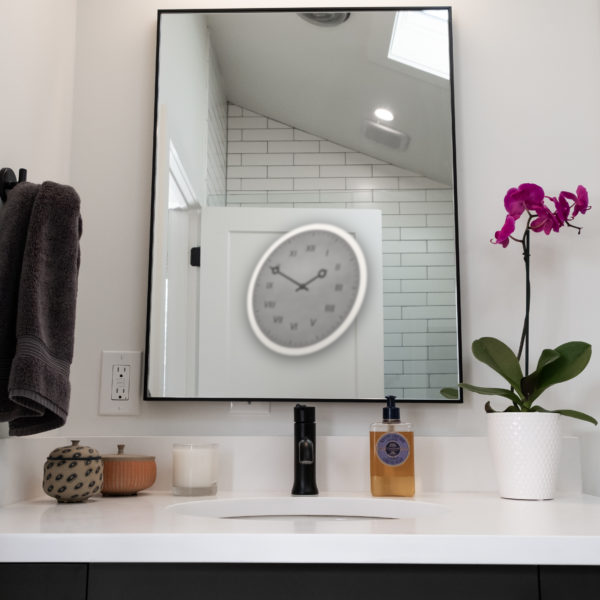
1:49
